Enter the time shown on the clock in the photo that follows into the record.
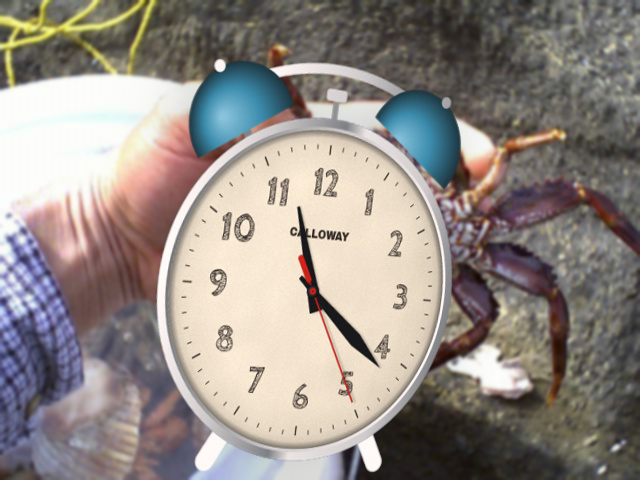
11:21:25
